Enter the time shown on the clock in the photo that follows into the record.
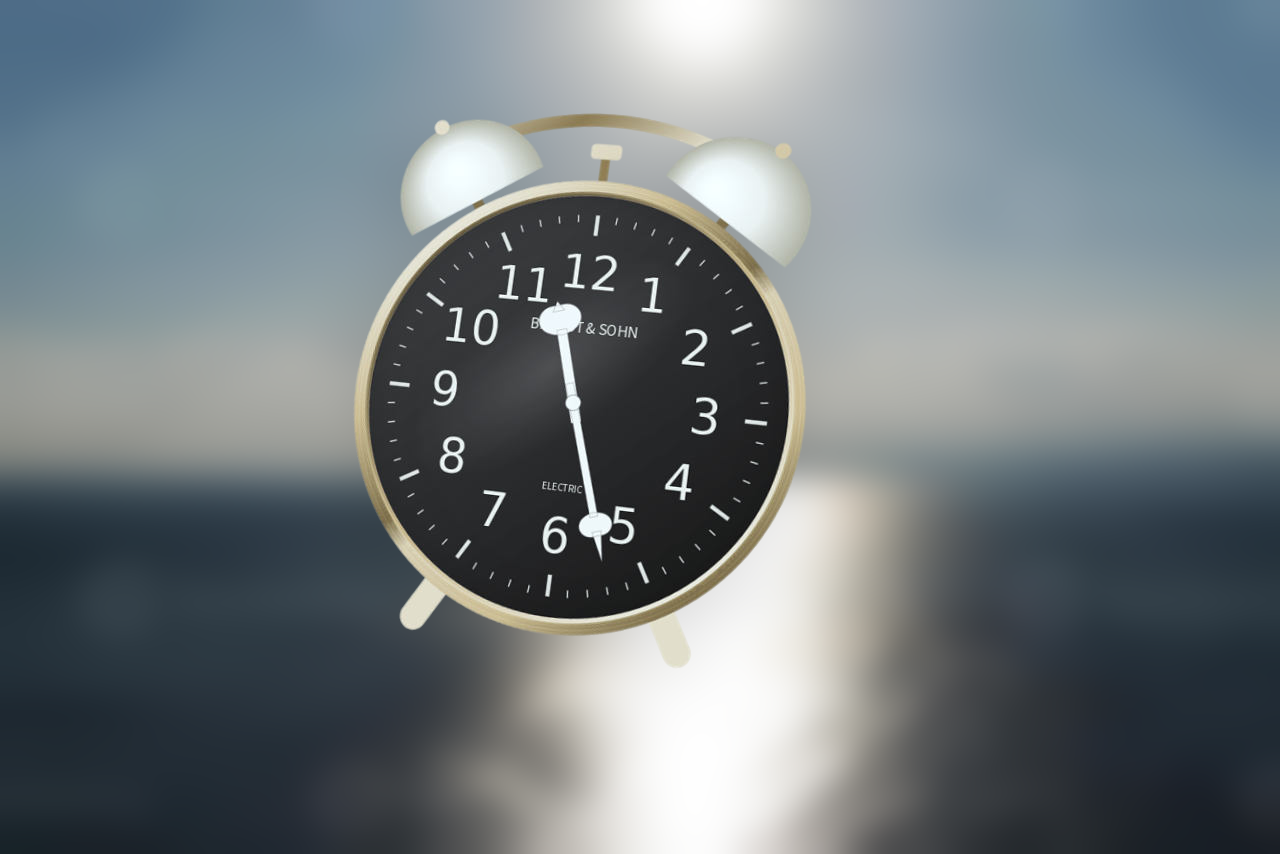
11:27
